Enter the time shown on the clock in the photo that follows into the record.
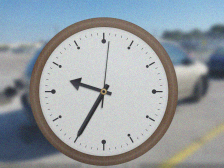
9:35:01
